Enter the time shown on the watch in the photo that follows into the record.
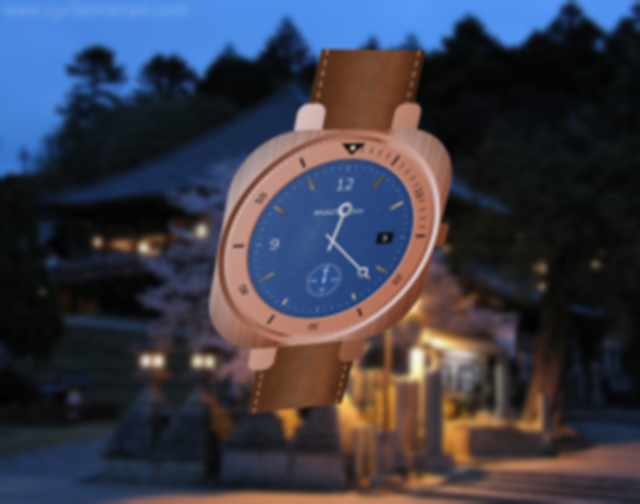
12:22
